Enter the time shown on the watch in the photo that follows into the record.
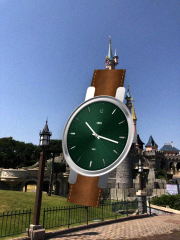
10:17
